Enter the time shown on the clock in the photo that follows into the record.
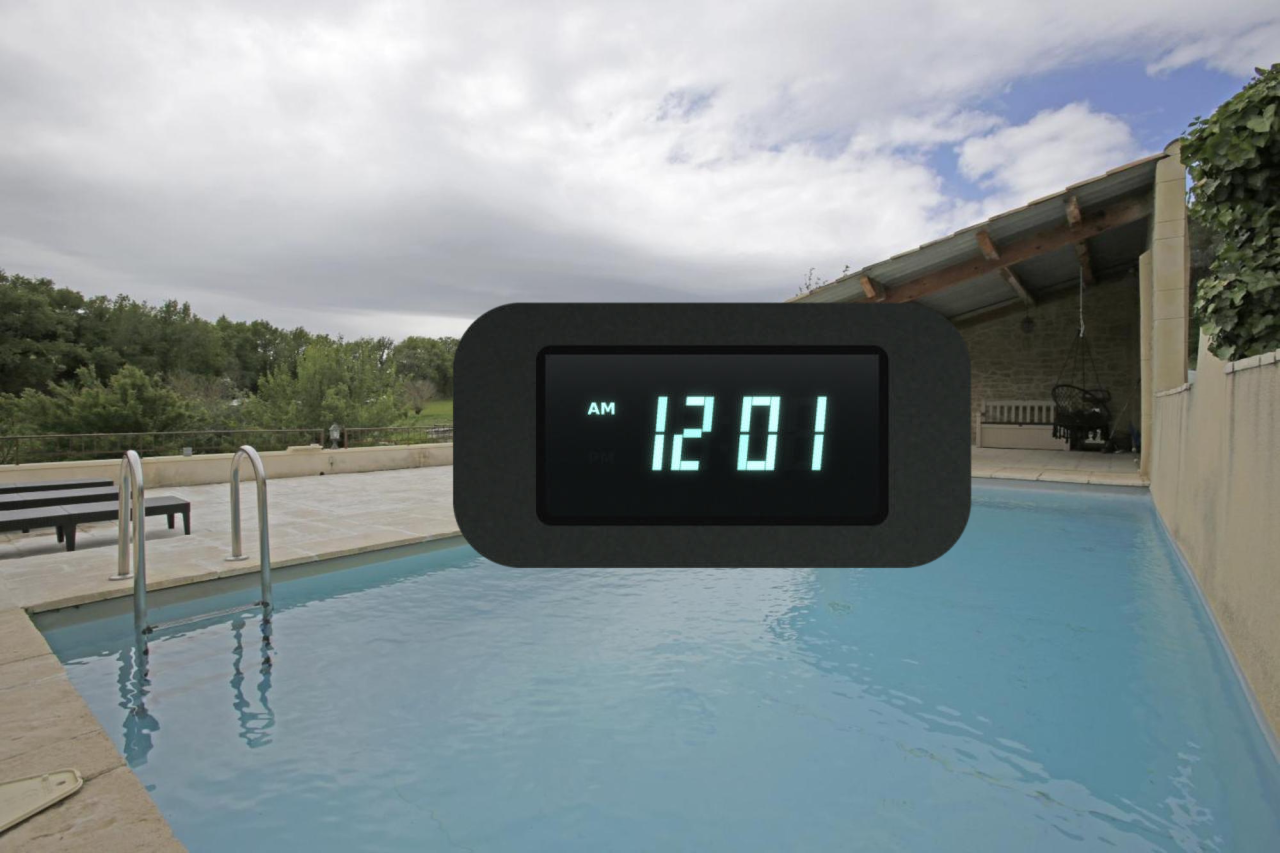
12:01
